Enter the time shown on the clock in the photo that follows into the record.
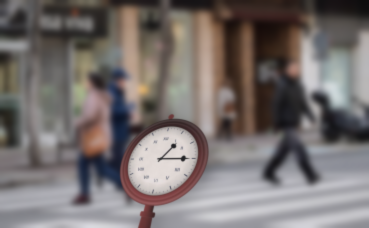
1:15
